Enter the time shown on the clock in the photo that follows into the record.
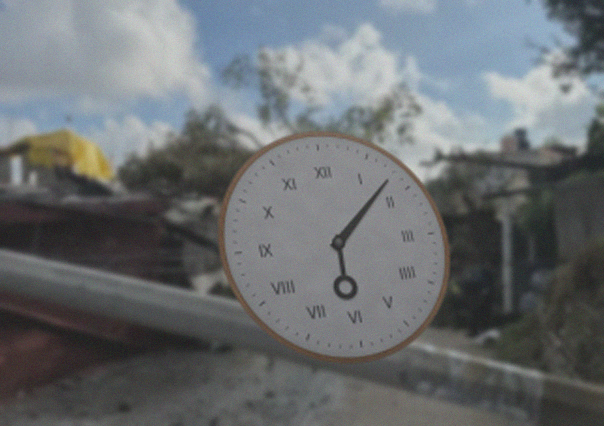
6:08
